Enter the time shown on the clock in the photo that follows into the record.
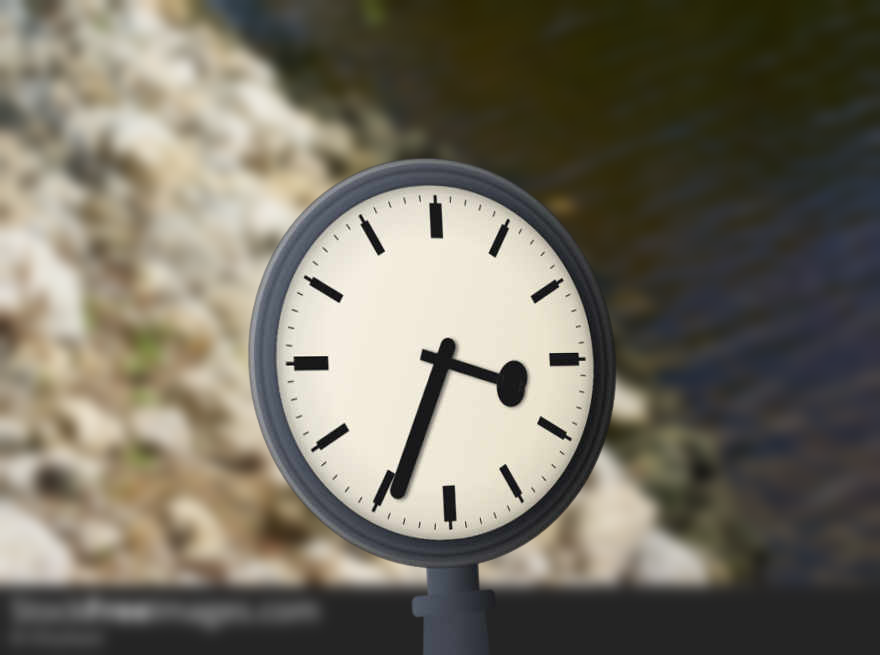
3:34
